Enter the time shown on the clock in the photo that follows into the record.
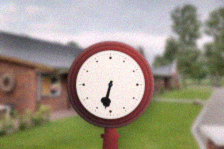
6:32
